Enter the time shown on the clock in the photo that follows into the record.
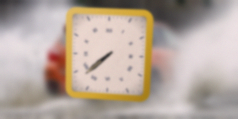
7:38
